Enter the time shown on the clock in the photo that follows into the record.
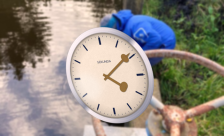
4:09
